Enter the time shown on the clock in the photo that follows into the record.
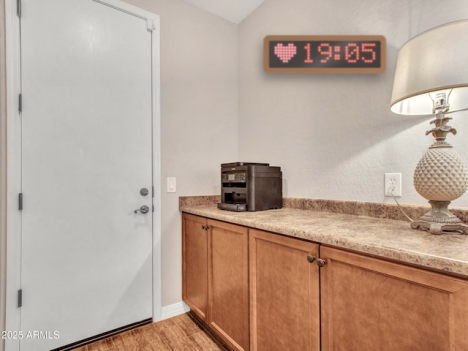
19:05
